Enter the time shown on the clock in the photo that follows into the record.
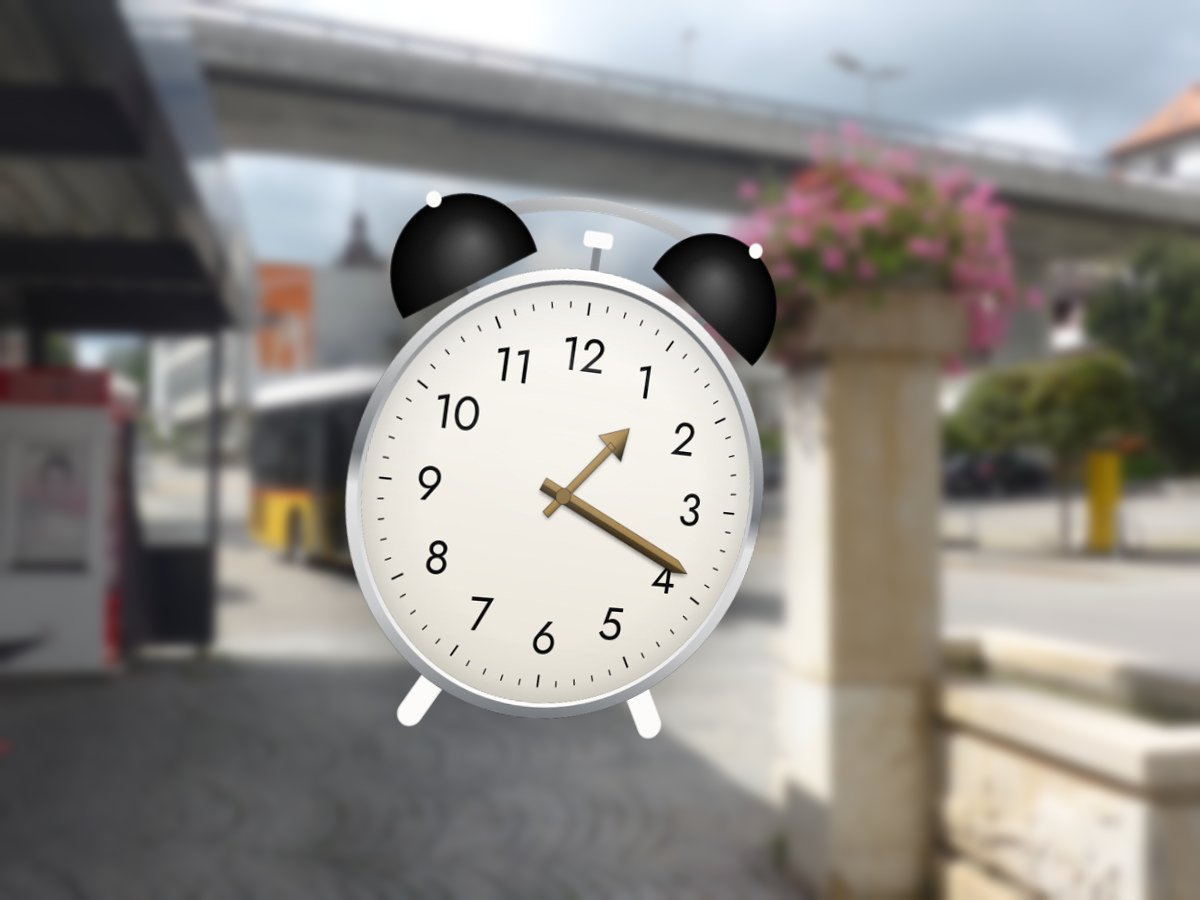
1:19
